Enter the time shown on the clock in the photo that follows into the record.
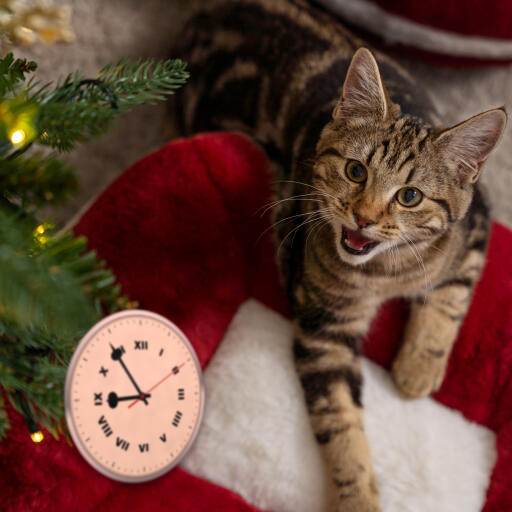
8:54:10
